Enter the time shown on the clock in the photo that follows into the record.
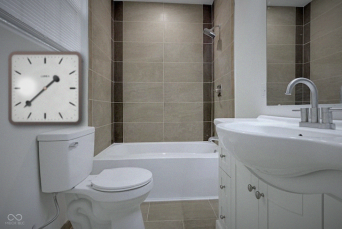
1:38
